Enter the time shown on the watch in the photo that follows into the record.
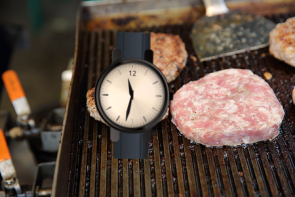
11:32
